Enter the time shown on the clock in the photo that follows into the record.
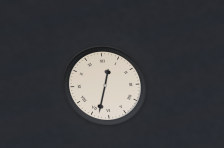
12:33
